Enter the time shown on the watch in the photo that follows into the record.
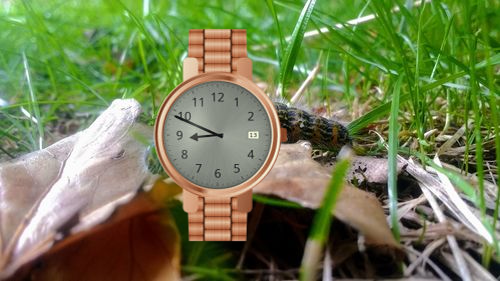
8:49
